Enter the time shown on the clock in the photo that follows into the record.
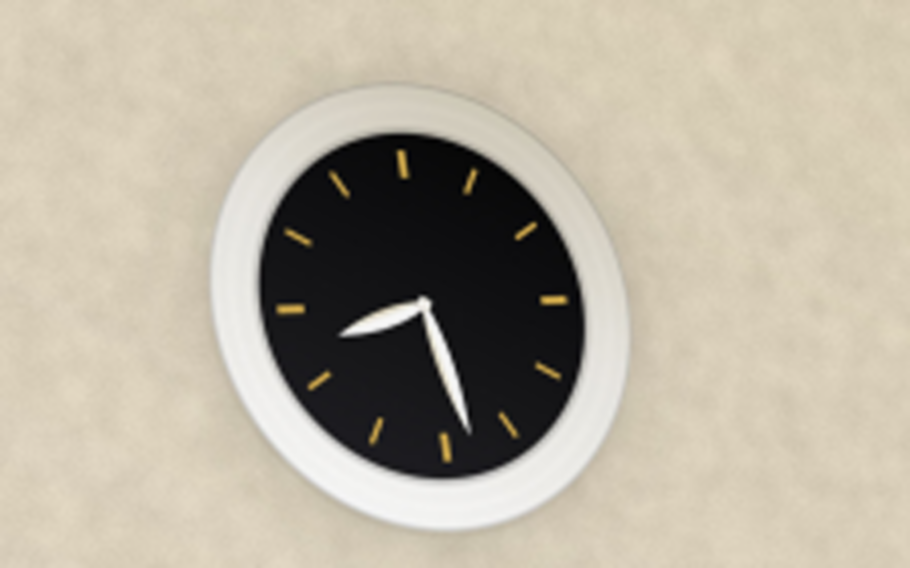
8:28
